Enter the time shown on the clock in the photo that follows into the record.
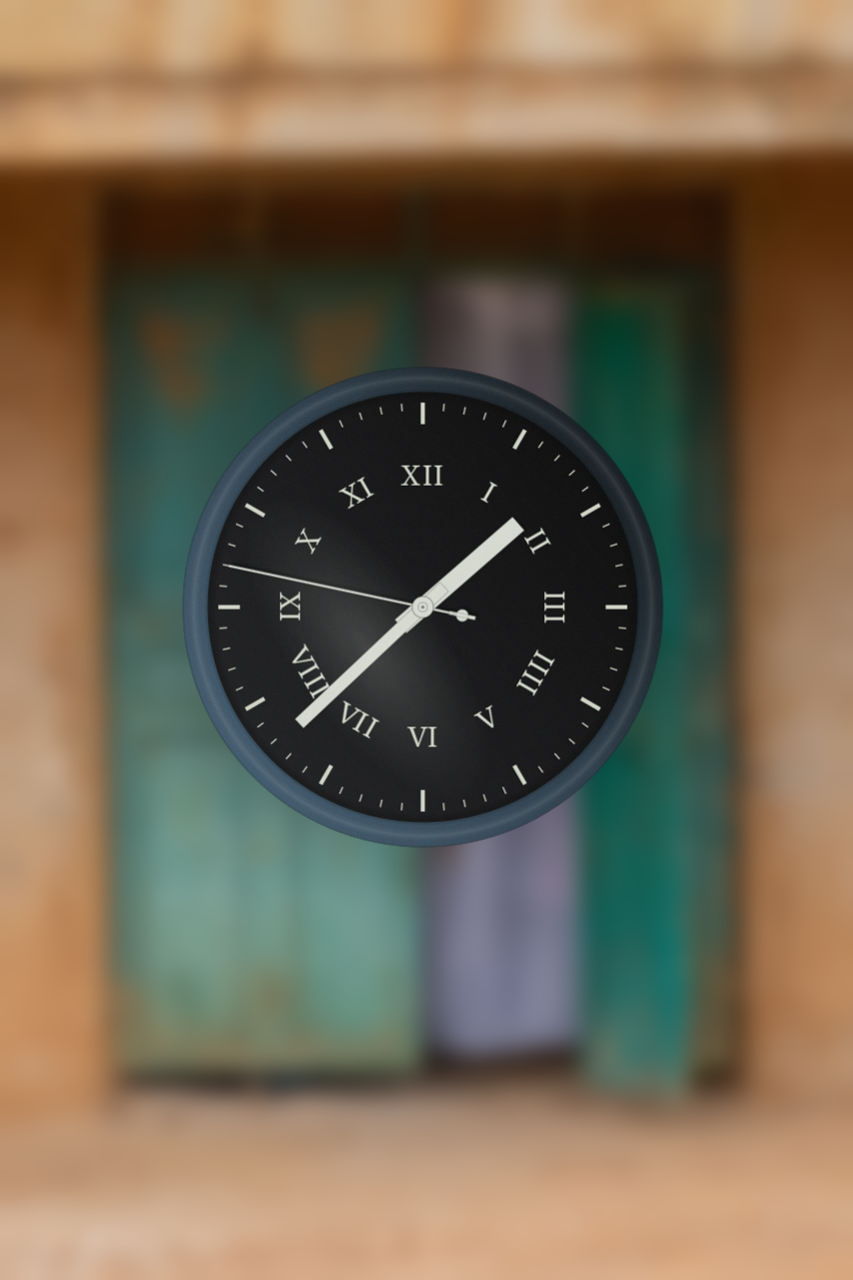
1:37:47
